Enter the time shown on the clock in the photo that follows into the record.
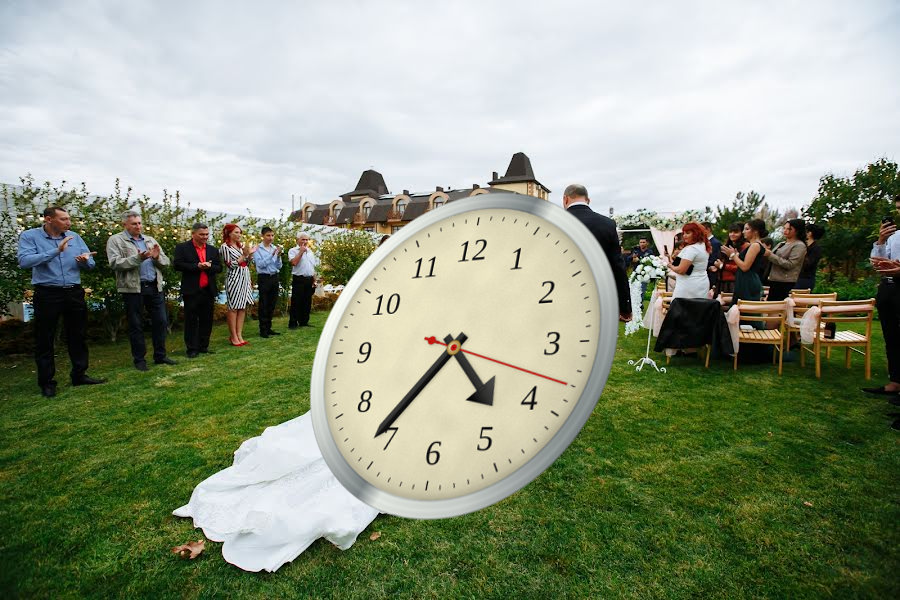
4:36:18
